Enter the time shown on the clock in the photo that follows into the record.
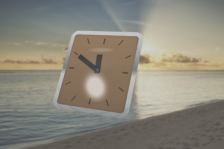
11:50
